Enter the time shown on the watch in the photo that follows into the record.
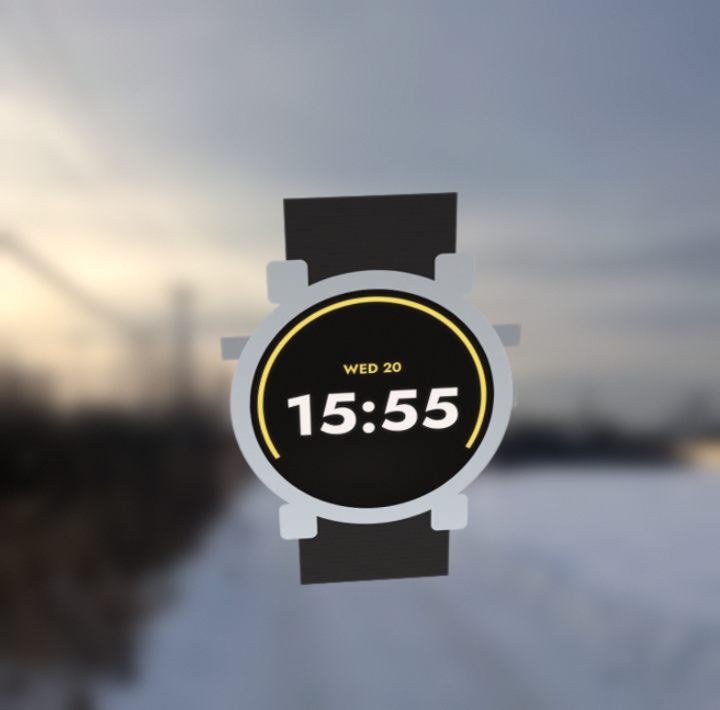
15:55
